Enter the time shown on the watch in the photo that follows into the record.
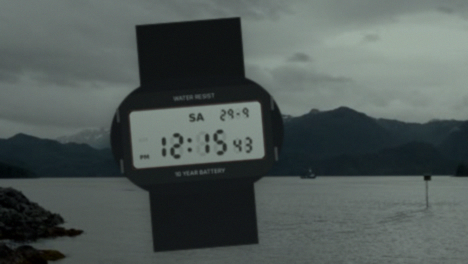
12:15:43
